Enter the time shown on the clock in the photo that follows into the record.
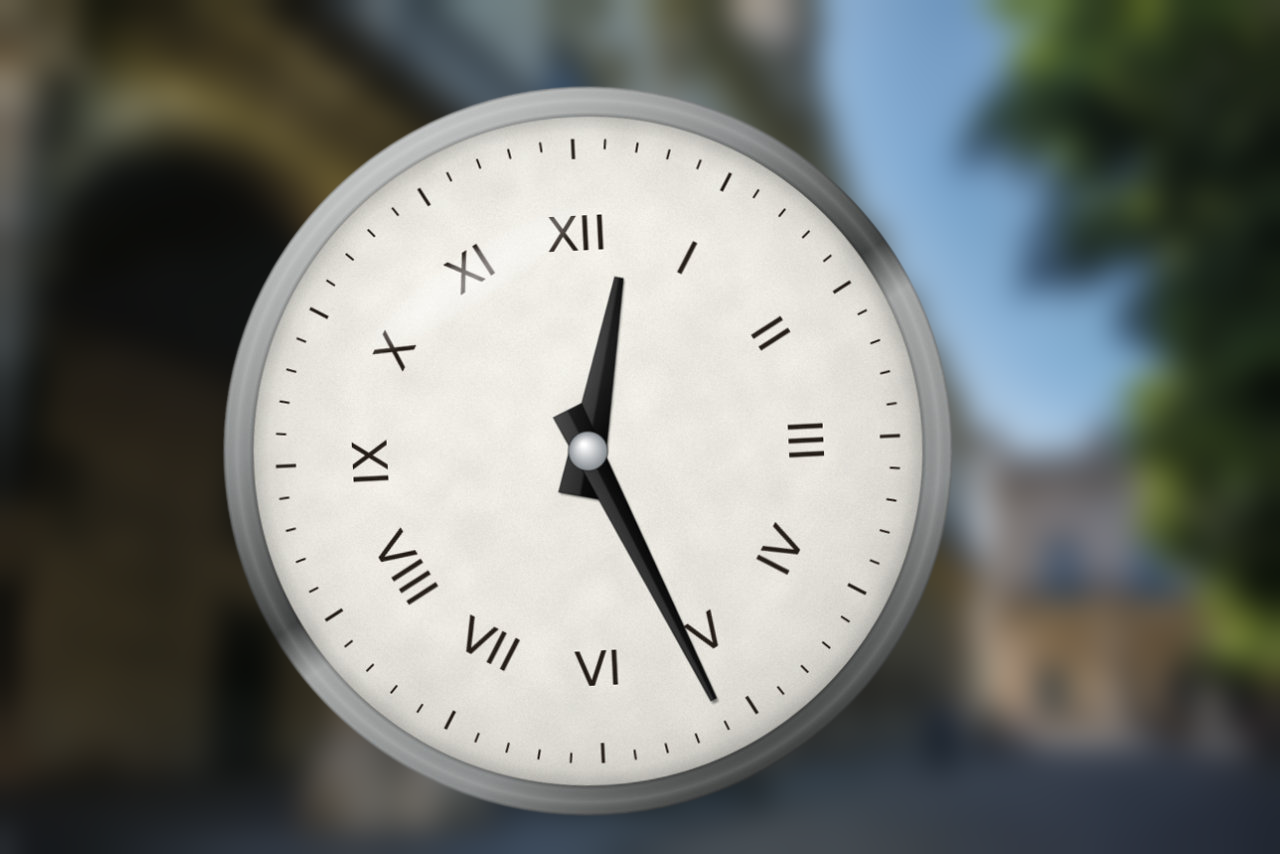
12:26
